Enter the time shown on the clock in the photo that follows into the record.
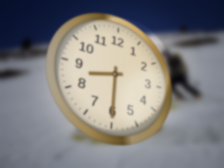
8:30
